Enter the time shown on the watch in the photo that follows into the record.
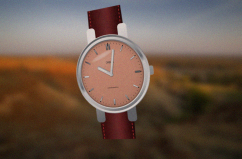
10:02
